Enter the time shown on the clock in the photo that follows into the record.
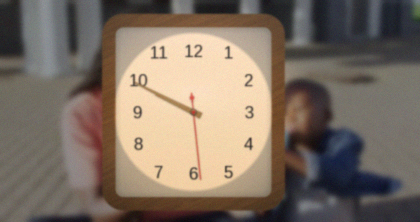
9:49:29
